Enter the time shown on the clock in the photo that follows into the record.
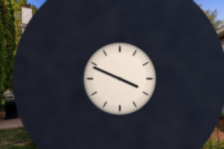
3:49
